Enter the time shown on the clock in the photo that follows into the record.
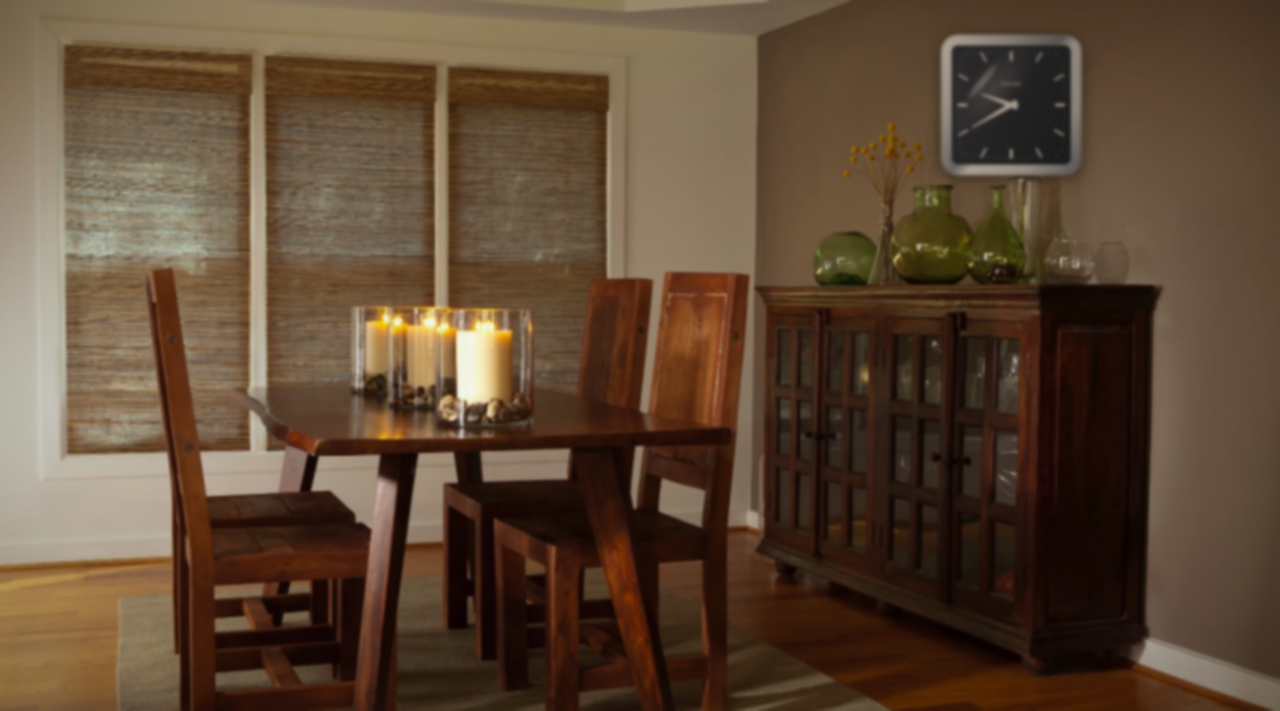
9:40
